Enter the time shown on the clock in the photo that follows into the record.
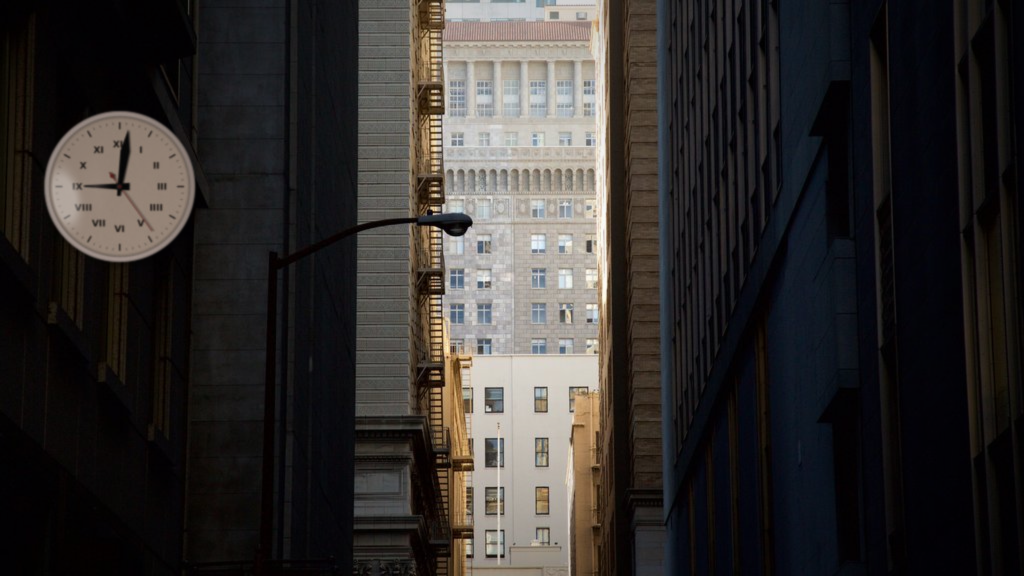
9:01:24
